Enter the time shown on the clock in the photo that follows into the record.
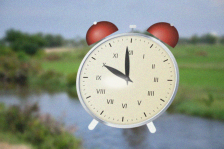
9:59
